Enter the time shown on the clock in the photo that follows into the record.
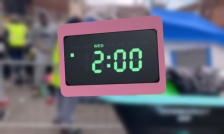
2:00
